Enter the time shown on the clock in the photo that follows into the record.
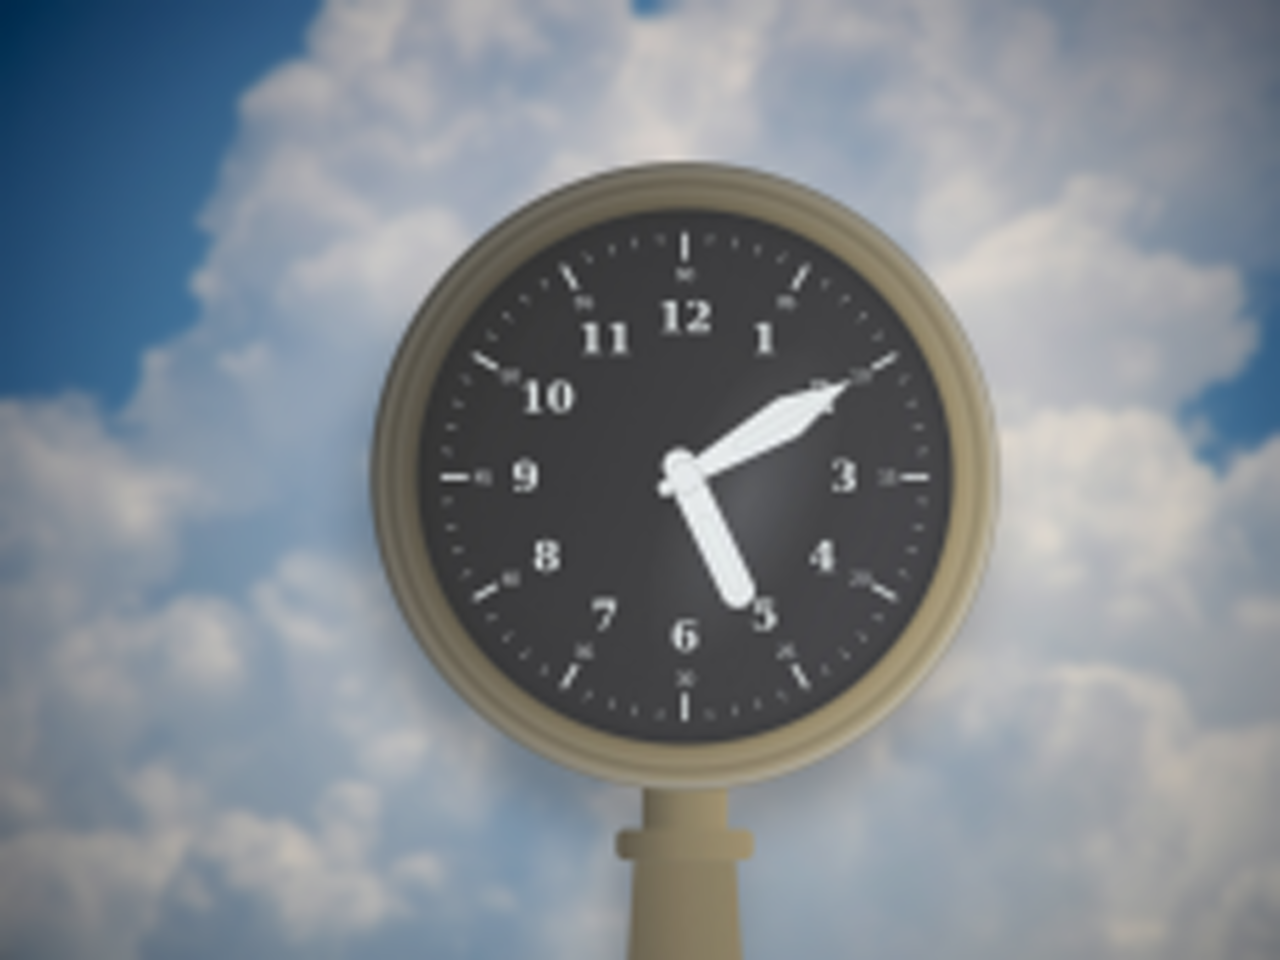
5:10
